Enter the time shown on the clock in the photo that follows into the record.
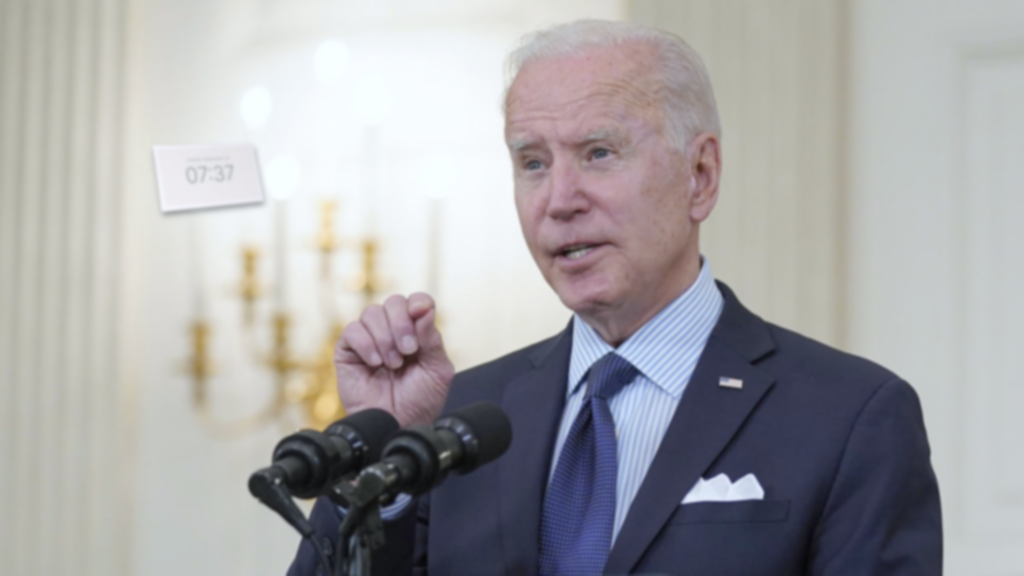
7:37
